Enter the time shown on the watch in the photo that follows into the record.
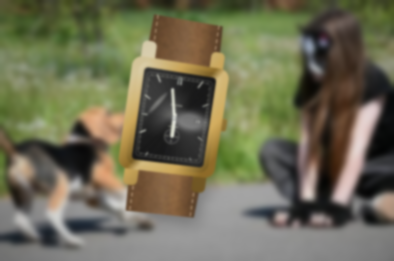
5:58
